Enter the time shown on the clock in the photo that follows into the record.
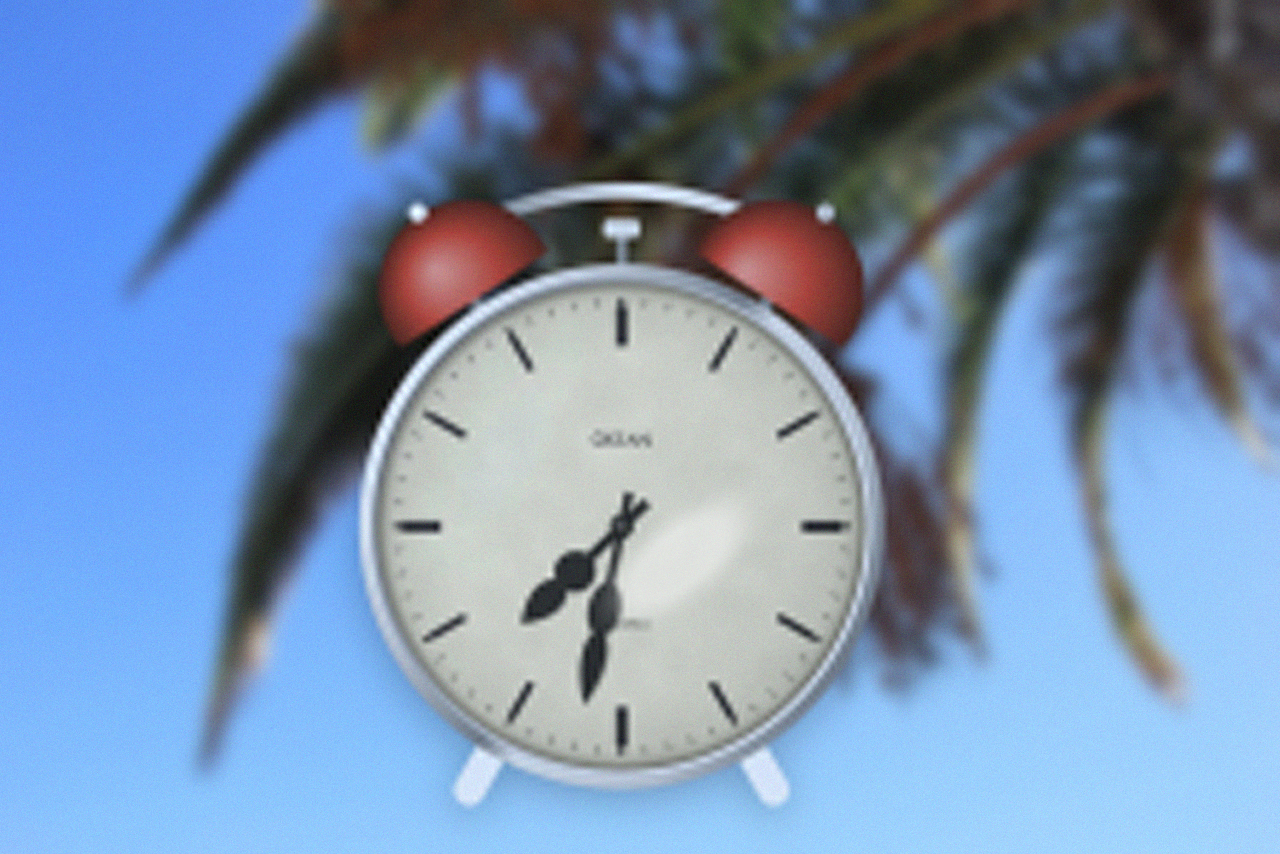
7:32
